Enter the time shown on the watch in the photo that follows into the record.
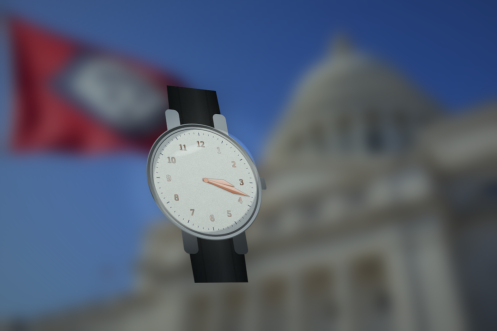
3:18
